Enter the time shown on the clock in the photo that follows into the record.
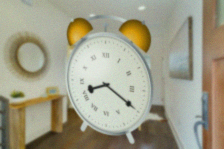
8:20
